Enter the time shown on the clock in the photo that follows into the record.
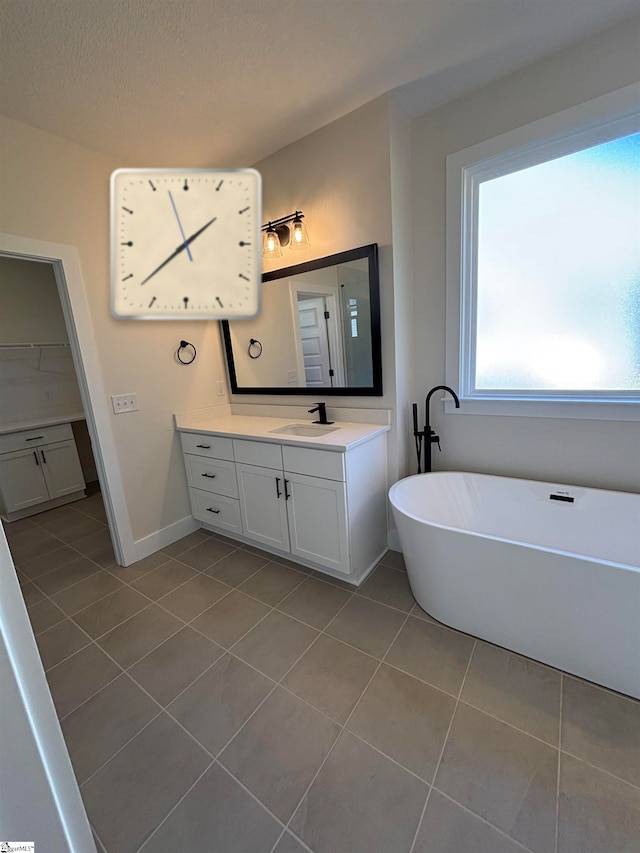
1:37:57
